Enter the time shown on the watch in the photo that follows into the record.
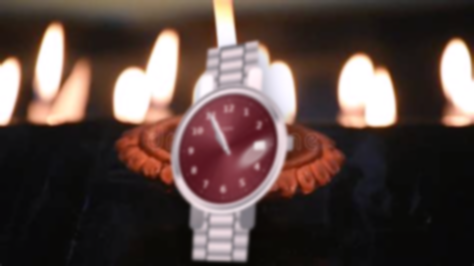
10:55
